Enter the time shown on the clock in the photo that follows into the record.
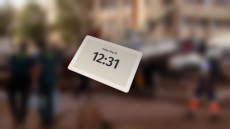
12:31
